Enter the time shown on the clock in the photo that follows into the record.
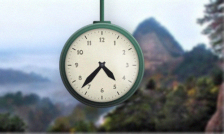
4:37
